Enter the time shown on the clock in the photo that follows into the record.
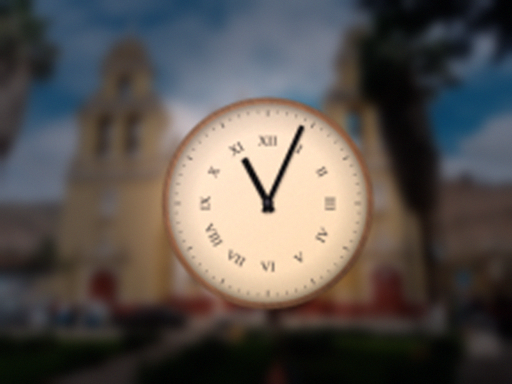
11:04
